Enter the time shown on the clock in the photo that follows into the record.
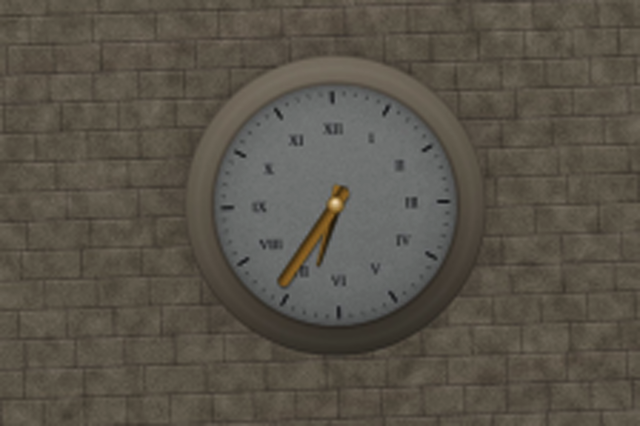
6:36
